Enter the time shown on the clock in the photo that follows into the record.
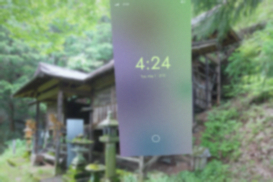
4:24
